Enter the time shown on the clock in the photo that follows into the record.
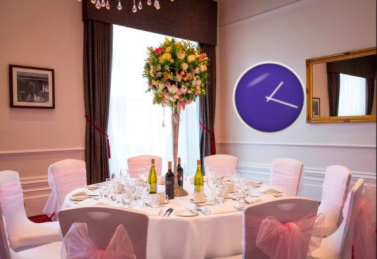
1:18
